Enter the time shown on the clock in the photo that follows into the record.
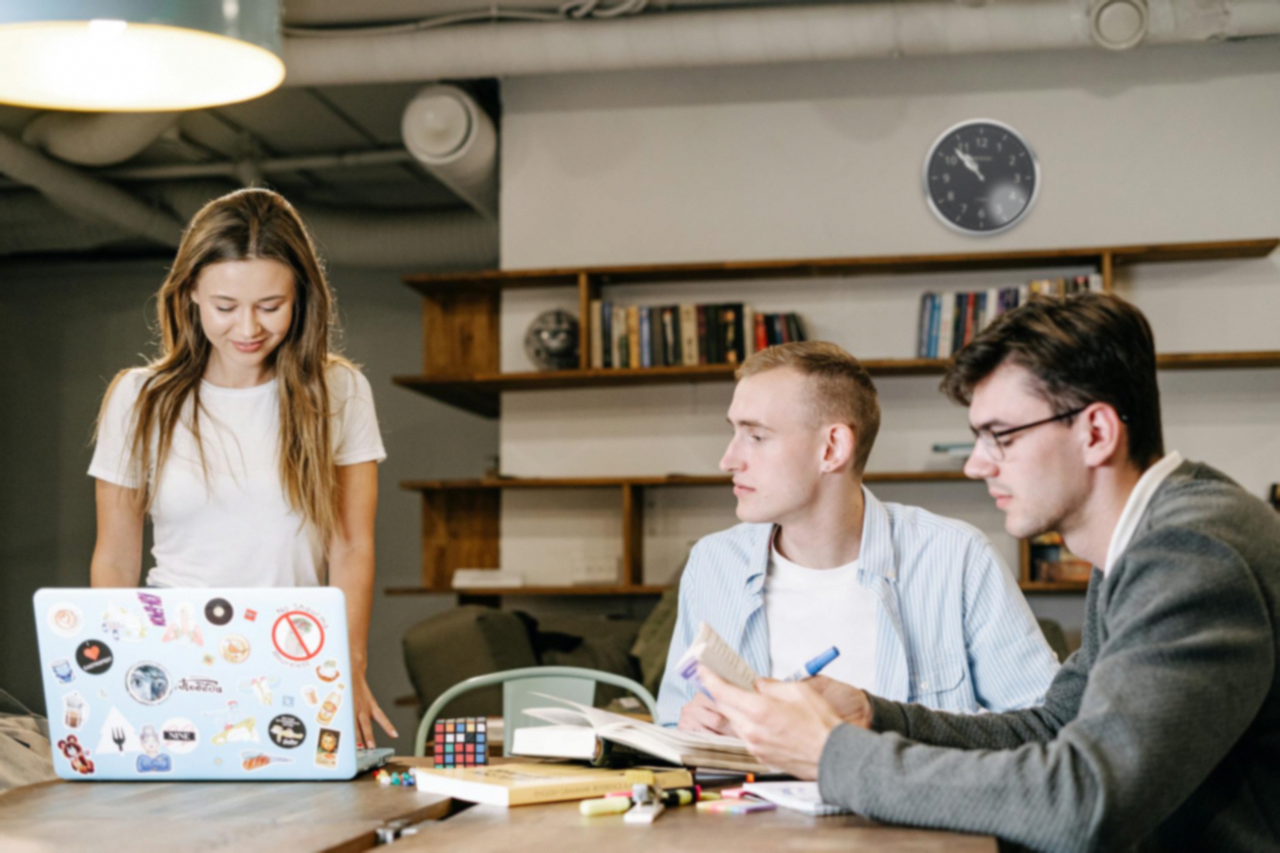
10:53
